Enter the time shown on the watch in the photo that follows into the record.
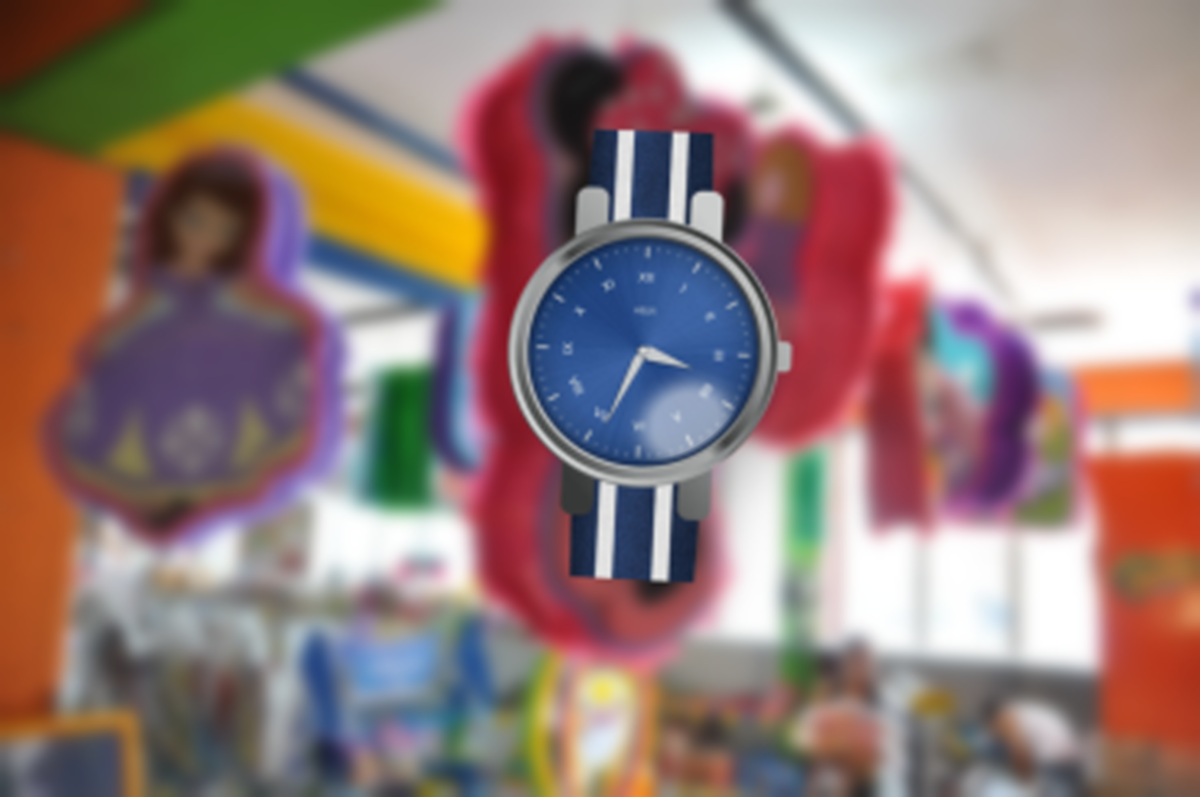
3:34
